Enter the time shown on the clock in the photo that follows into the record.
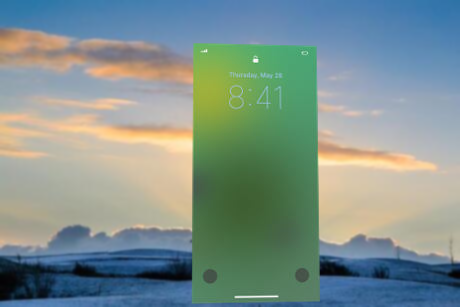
8:41
